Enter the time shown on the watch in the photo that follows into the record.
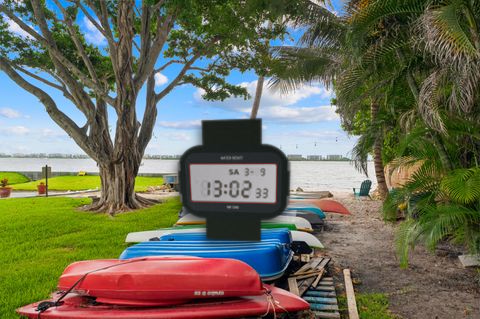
13:02:33
